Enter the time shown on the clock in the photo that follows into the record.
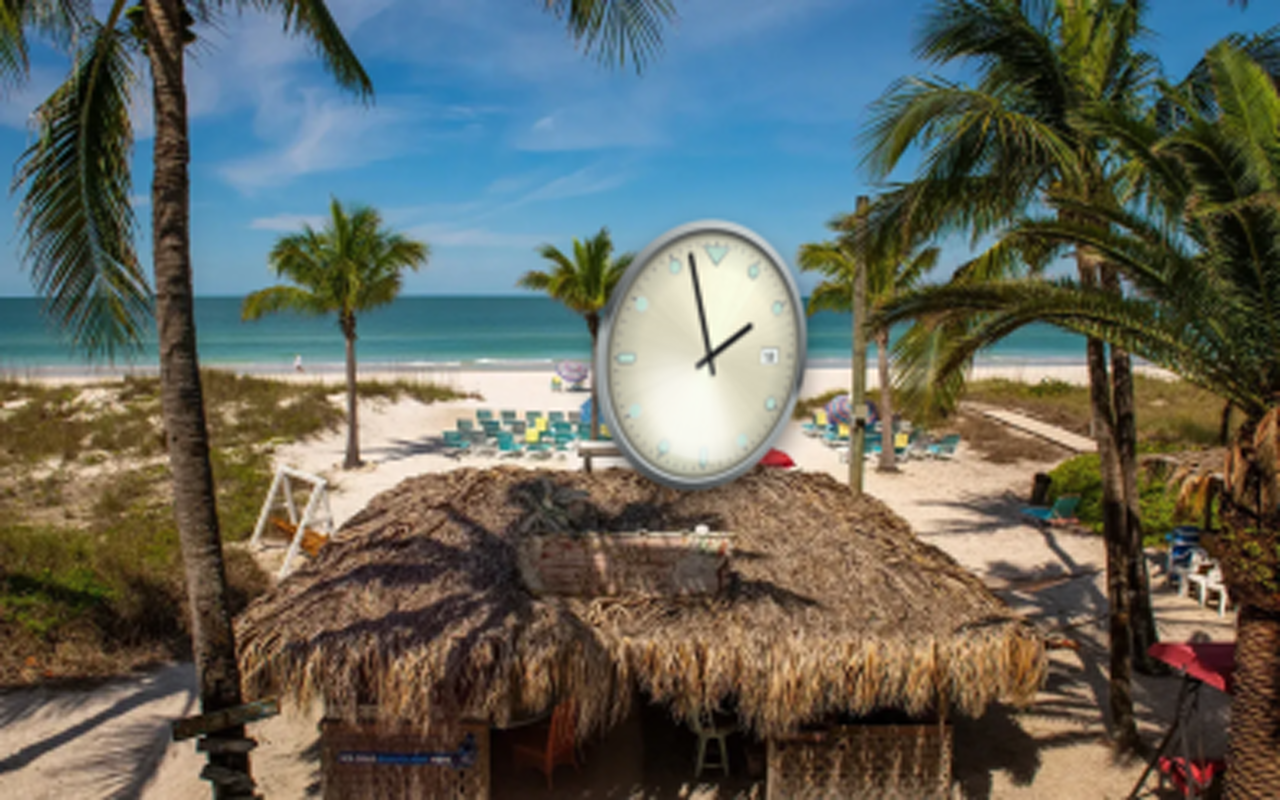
1:57
